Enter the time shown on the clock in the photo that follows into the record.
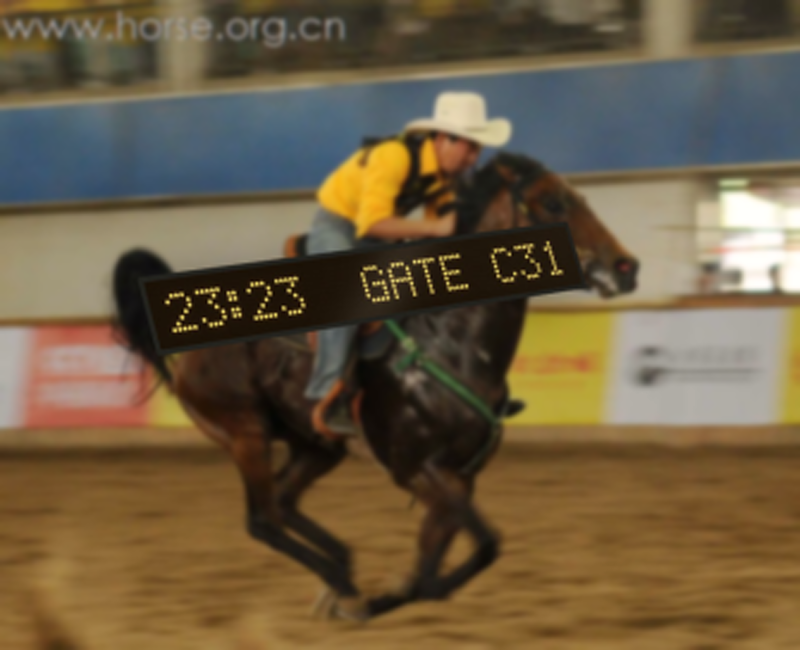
23:23
